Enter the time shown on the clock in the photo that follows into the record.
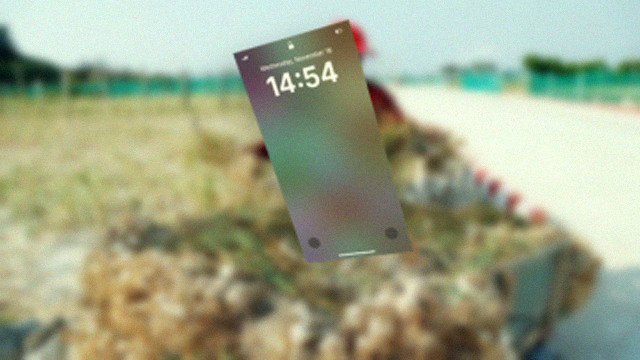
14:54
